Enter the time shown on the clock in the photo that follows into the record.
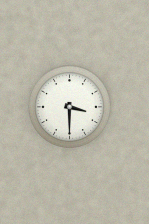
3:30
